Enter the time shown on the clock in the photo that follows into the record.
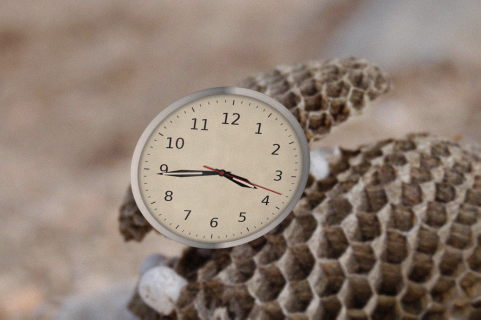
3:44:18
